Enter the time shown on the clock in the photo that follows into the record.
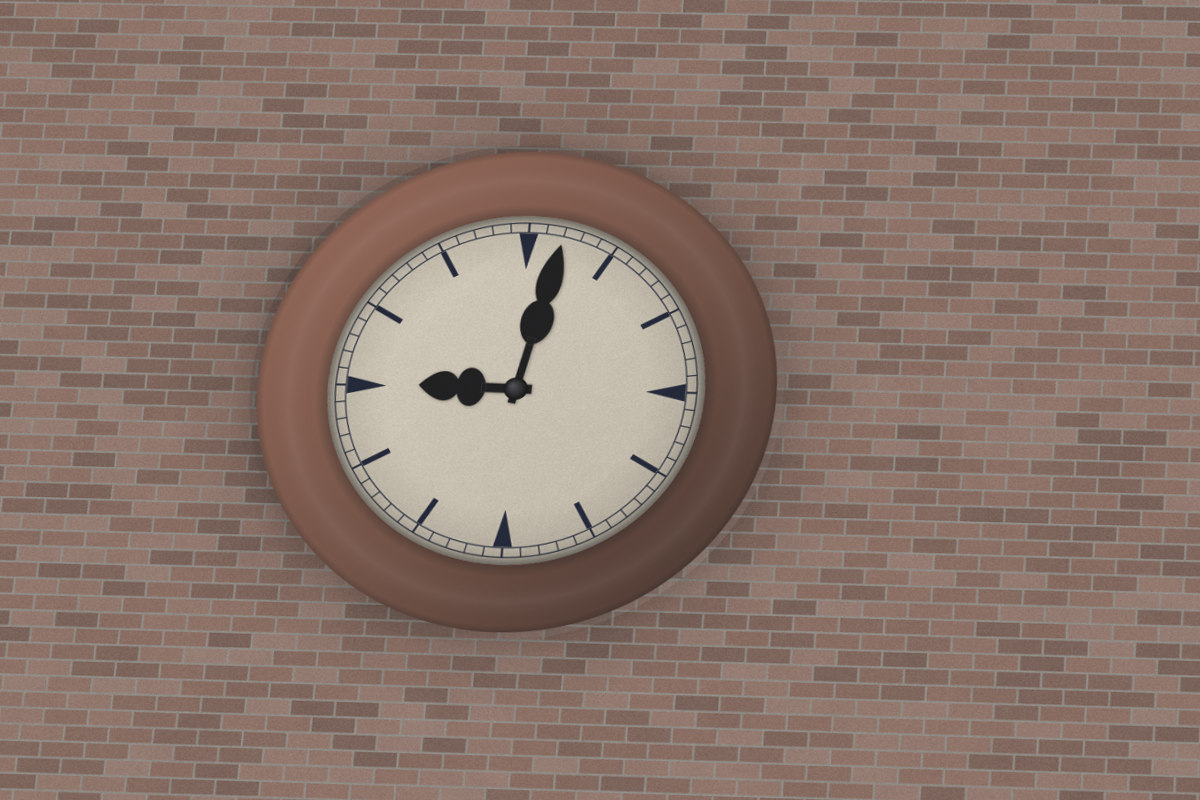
9:02
